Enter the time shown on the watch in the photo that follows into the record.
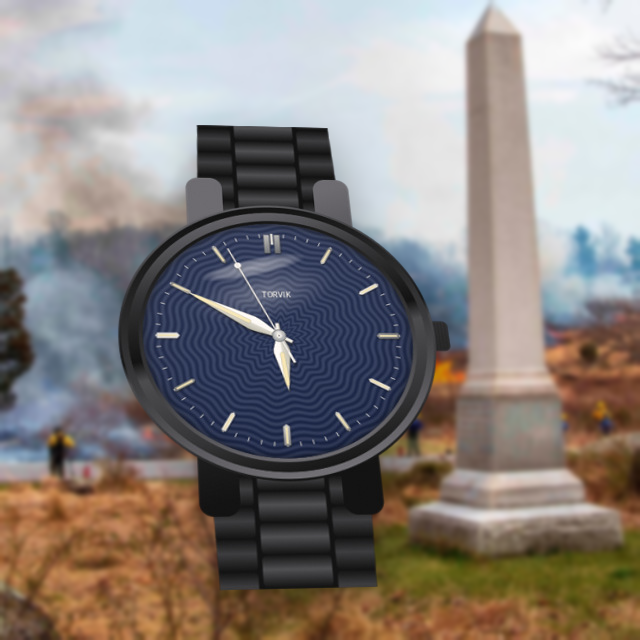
5:49:56
